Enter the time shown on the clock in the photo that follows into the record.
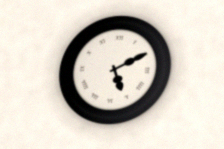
5:10
